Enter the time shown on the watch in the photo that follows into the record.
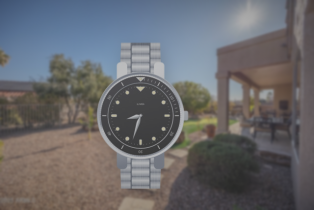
8:33
